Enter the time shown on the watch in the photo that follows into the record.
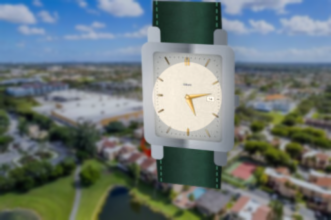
5:13
